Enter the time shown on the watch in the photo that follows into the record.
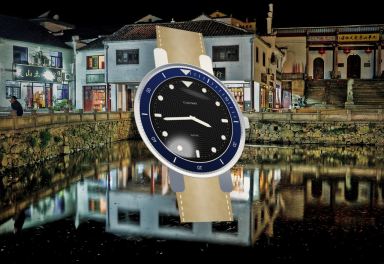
3:44
